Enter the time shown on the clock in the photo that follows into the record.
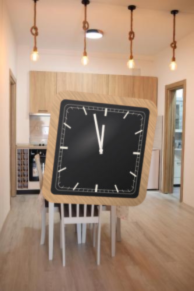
11:57
